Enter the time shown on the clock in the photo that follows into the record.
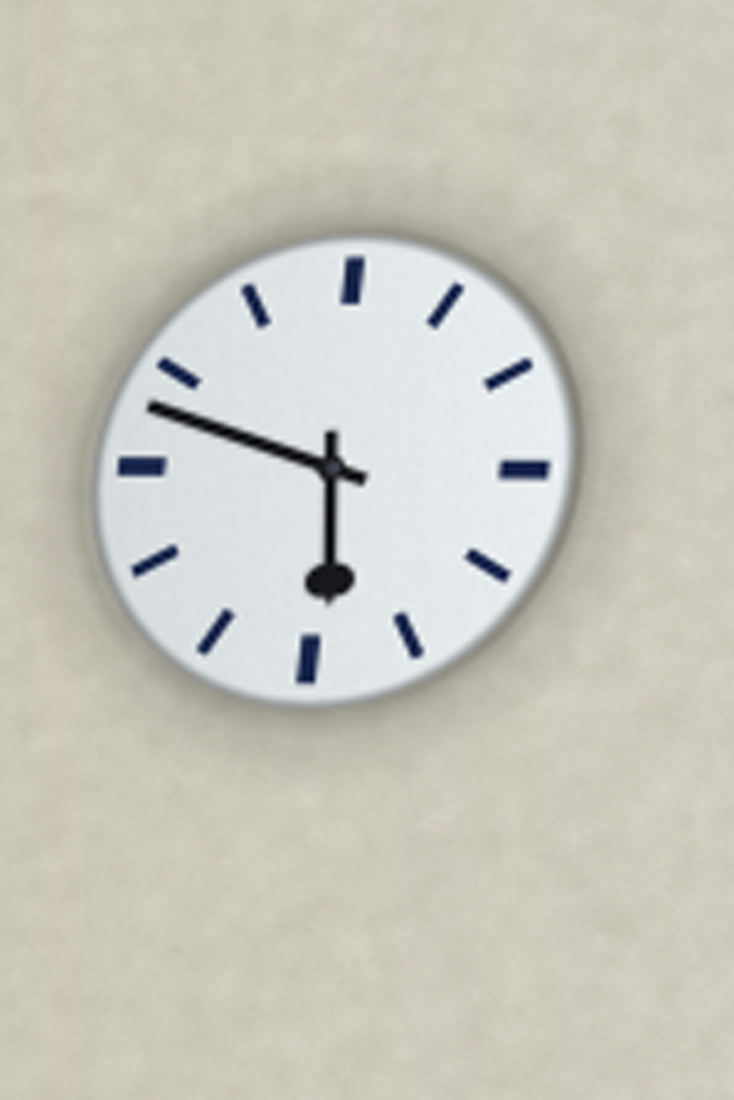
5:48
